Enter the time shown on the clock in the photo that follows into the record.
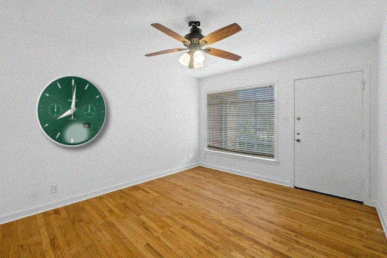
8:01
